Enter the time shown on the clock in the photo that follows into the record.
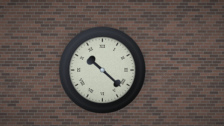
10:22
